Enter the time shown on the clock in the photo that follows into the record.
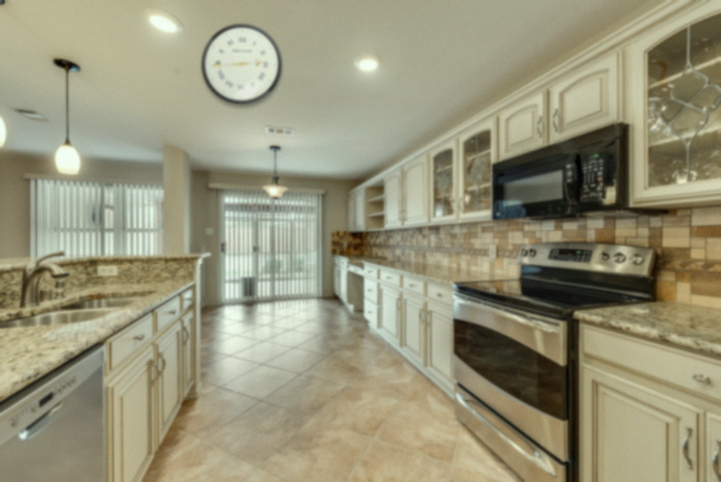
2:44
